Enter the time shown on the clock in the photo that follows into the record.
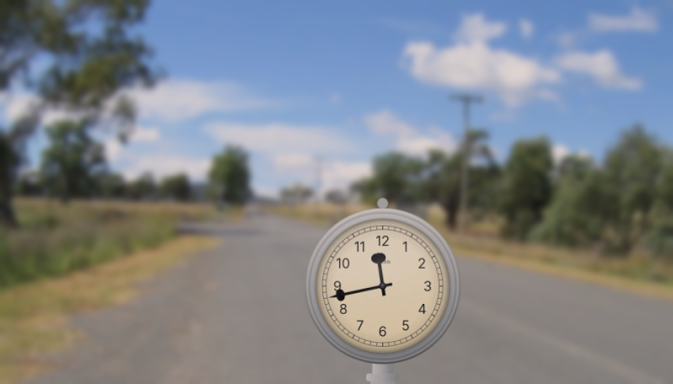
11:43
